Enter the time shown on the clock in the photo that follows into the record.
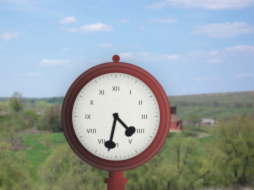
4:32
